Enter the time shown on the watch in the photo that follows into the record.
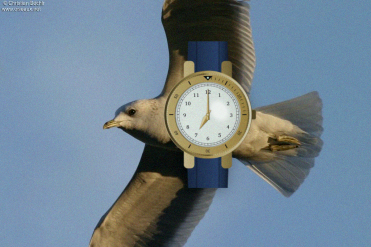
7:00
